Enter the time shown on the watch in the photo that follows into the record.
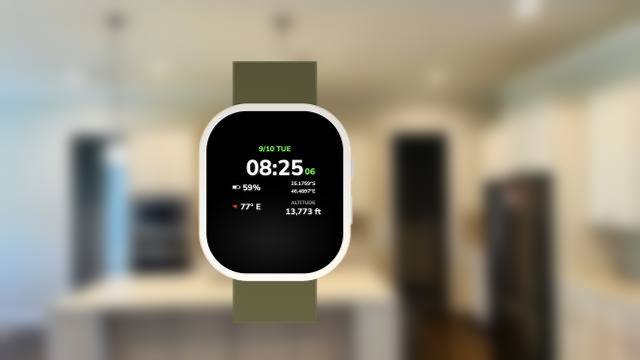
8:25:06
